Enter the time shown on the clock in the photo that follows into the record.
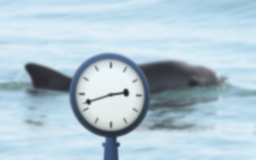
2:42
